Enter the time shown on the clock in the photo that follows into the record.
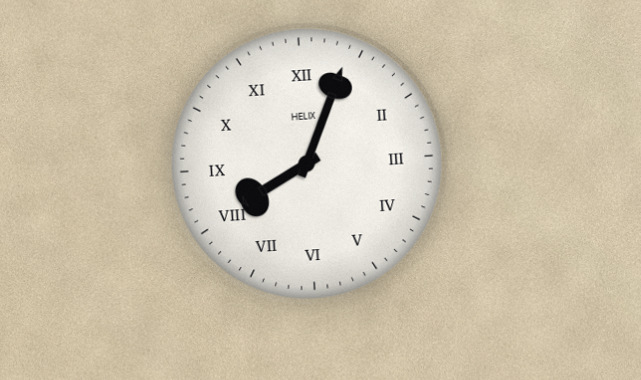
8:04
